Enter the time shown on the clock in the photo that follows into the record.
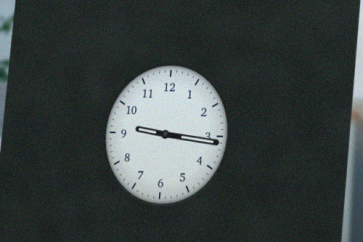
9:16
